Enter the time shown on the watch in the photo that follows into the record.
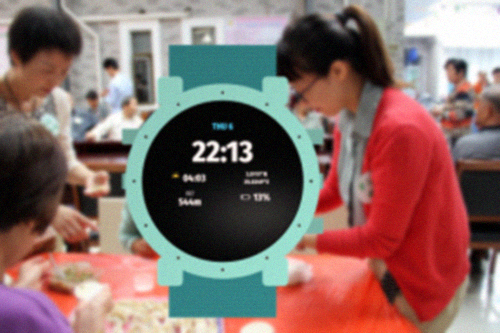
22:13
